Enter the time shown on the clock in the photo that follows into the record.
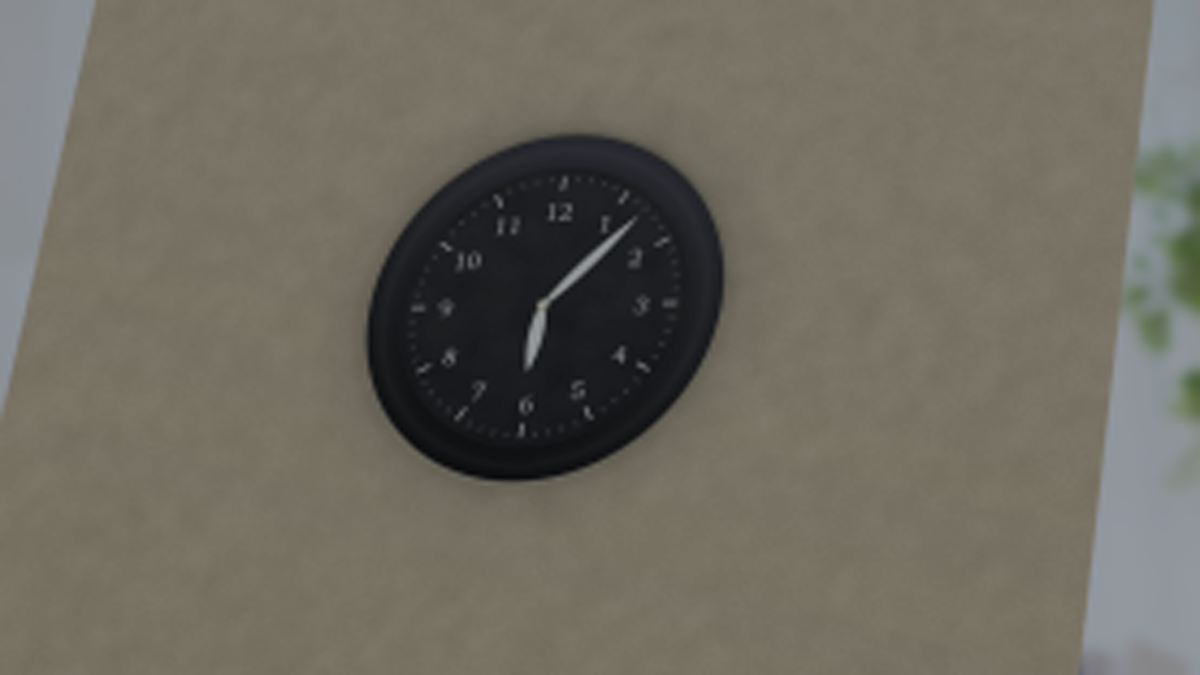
6:07
